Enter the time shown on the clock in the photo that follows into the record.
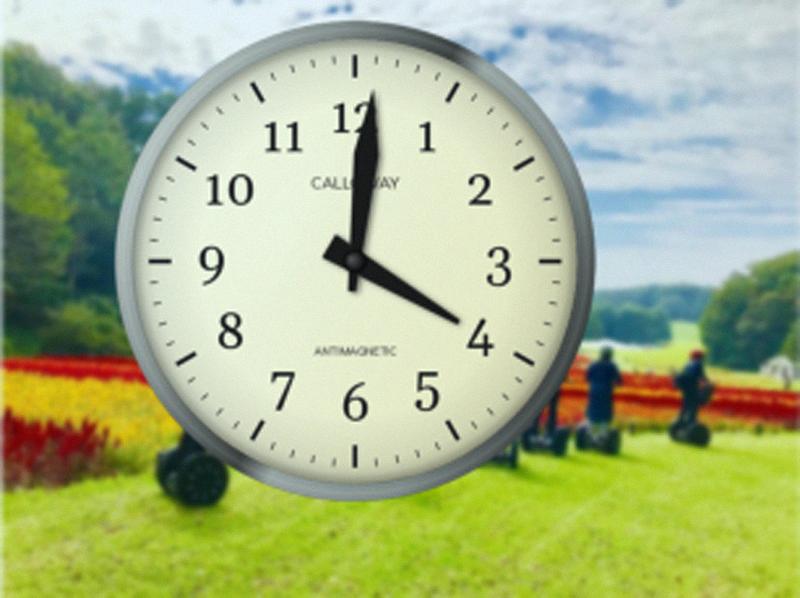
4:01
